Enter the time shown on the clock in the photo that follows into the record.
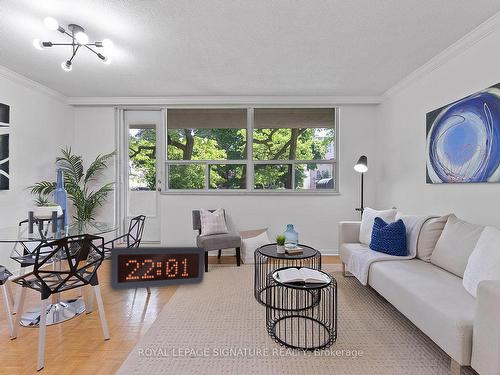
22:01
